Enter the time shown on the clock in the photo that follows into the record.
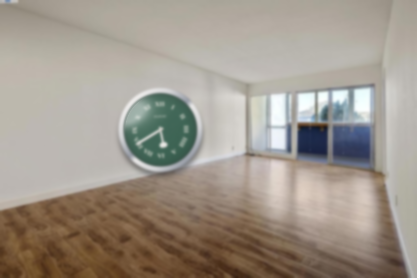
5:40
